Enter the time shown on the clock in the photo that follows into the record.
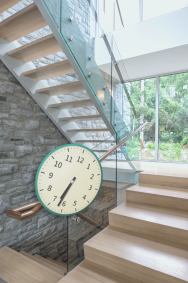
6:32
